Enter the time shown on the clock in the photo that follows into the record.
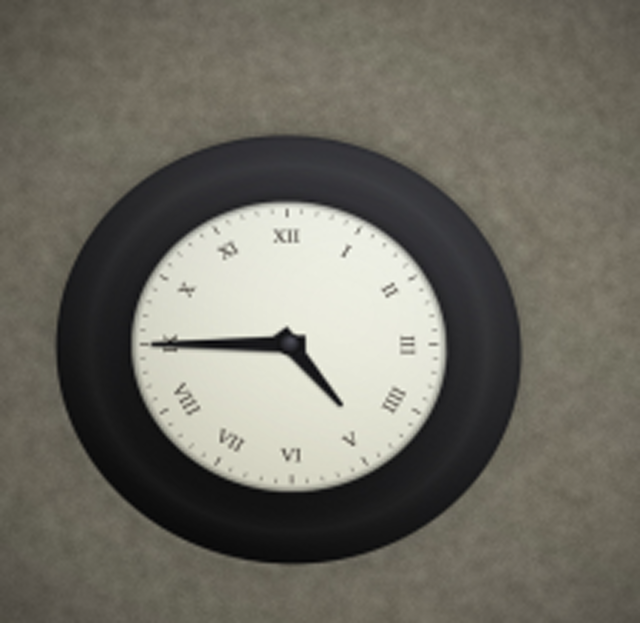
4:45
